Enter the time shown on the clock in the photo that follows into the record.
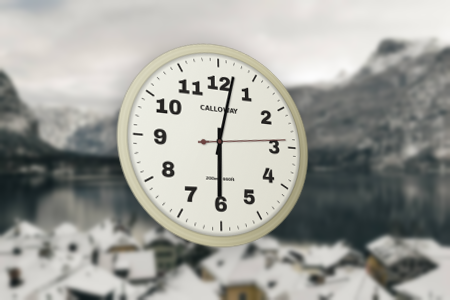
6:02:14
